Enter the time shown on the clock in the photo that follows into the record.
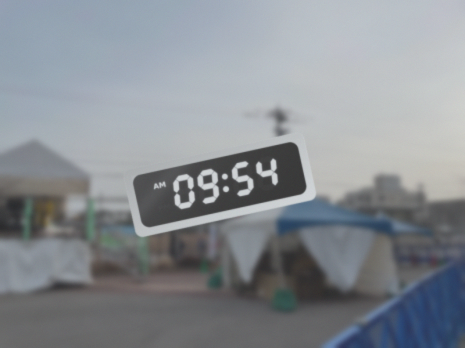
9:54
